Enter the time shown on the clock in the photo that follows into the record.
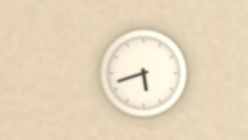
5:42
